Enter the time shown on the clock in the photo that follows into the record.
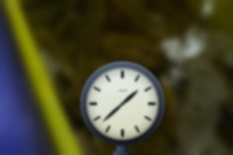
1:38
